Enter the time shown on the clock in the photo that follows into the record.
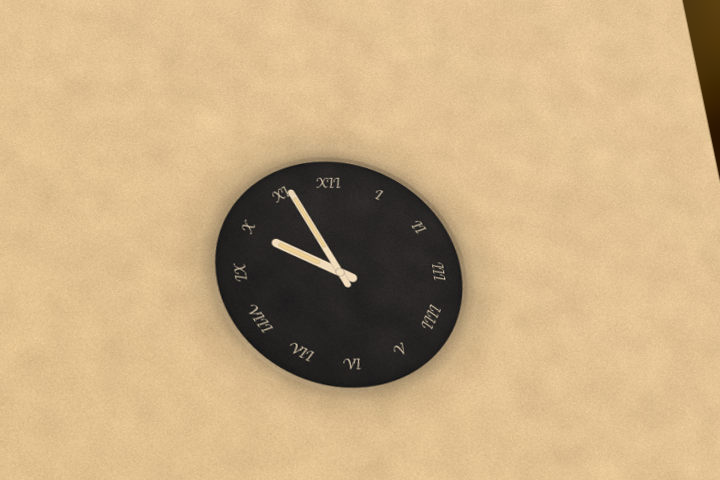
9:56
